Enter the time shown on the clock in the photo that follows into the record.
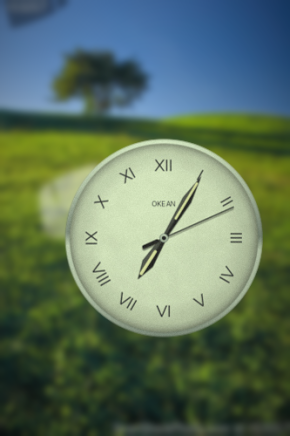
7:05:11
